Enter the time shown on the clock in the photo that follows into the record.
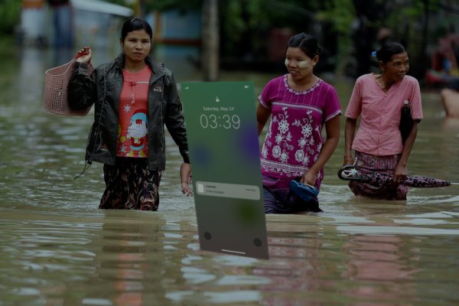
3:39
